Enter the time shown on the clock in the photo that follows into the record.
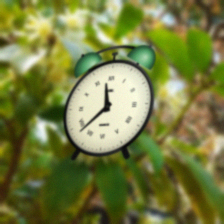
11:38
